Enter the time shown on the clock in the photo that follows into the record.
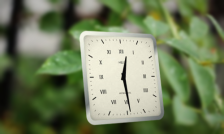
12:29
